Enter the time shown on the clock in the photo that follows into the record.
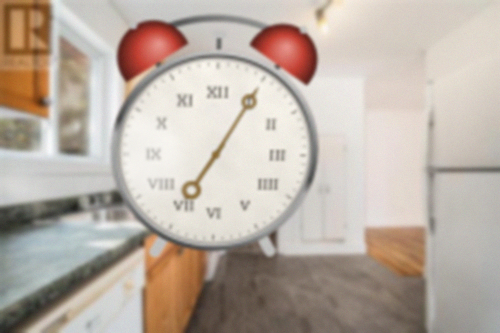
7:05
